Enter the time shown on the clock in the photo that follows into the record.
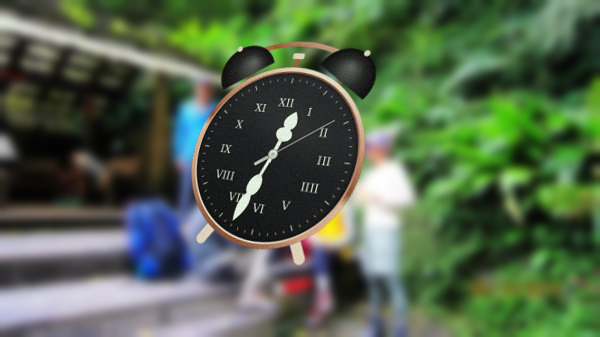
12:33:09
